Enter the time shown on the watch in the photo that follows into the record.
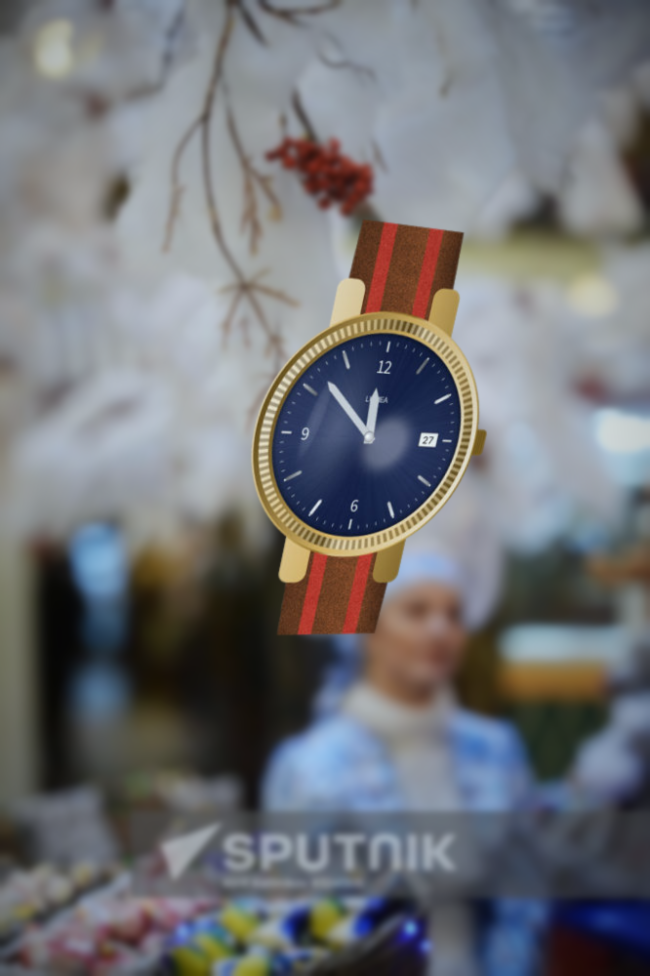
11:52
